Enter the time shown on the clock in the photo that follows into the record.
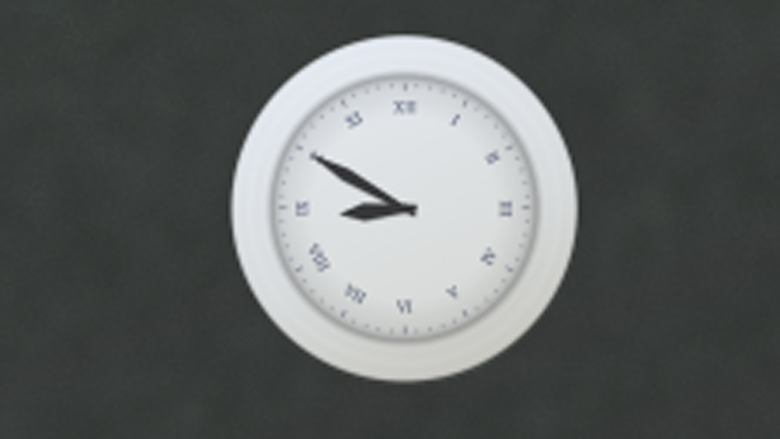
8:50
